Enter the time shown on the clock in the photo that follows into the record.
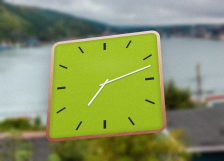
7:12
